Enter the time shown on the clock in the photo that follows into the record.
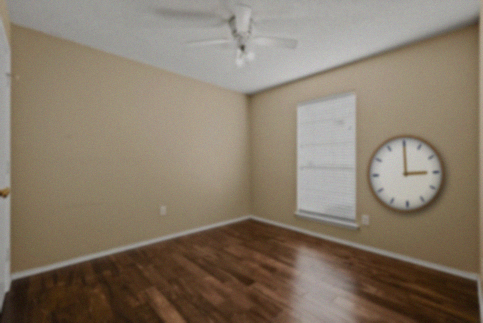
3:00
